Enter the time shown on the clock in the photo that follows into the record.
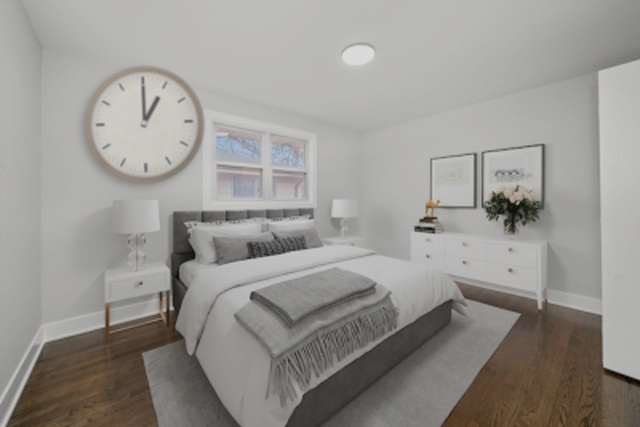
1:00
